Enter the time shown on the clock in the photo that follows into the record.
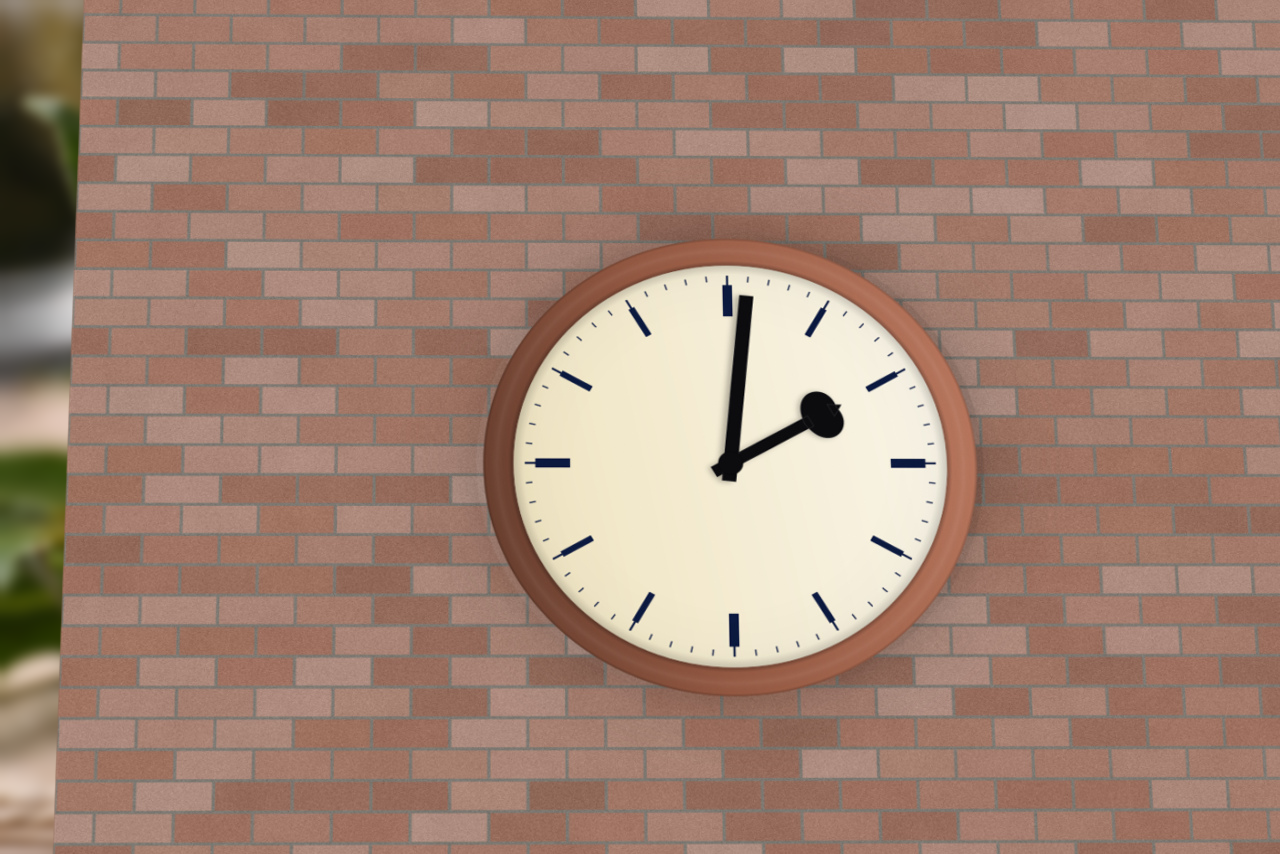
2:01
